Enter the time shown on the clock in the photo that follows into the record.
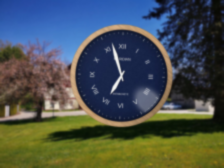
6:57
